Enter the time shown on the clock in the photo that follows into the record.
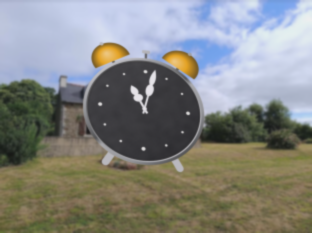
11:02
